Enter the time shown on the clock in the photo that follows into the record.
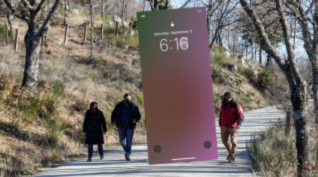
6:16
